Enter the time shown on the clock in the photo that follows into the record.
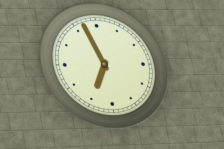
6:57
